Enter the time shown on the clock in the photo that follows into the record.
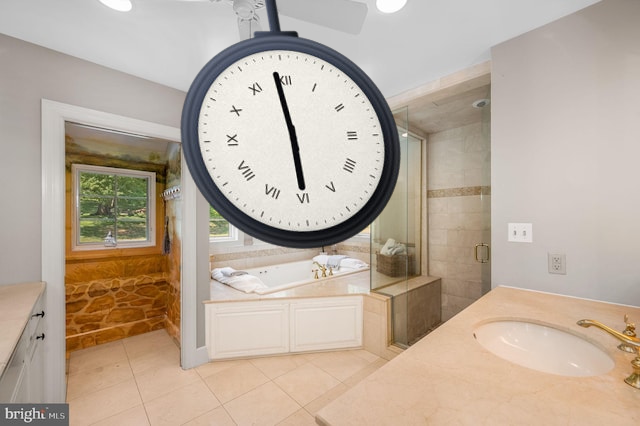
5:59
